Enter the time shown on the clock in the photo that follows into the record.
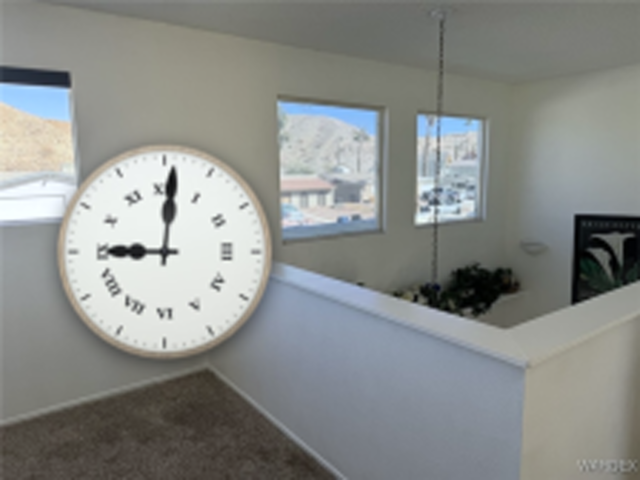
9:01
